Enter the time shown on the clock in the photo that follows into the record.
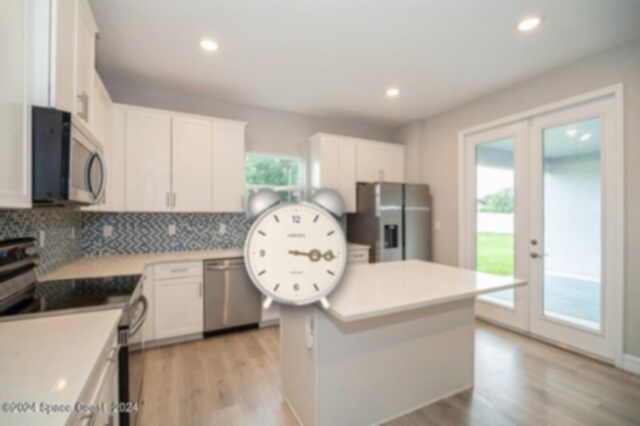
3:16
